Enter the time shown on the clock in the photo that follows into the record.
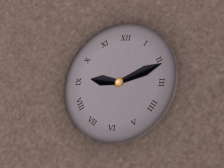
9:11
